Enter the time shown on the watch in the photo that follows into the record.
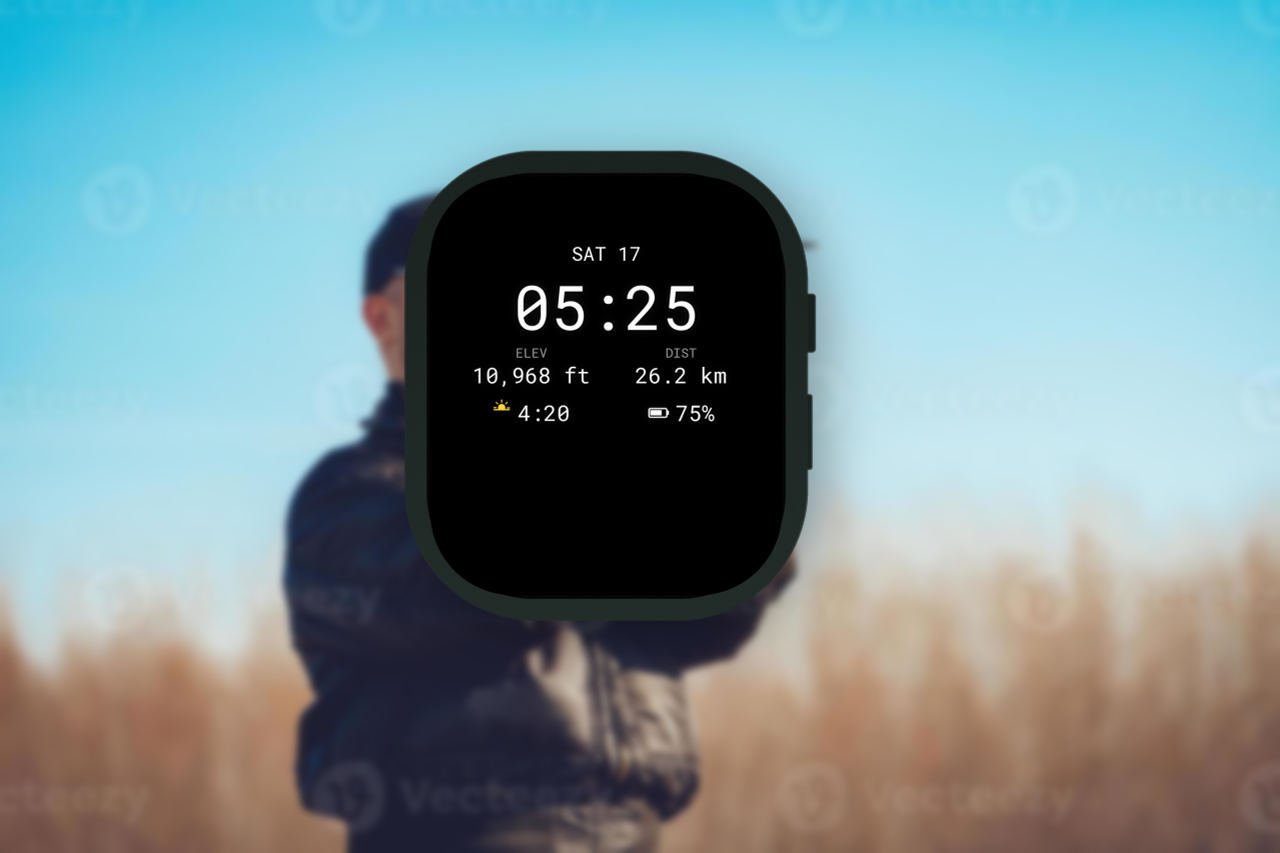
5:25
